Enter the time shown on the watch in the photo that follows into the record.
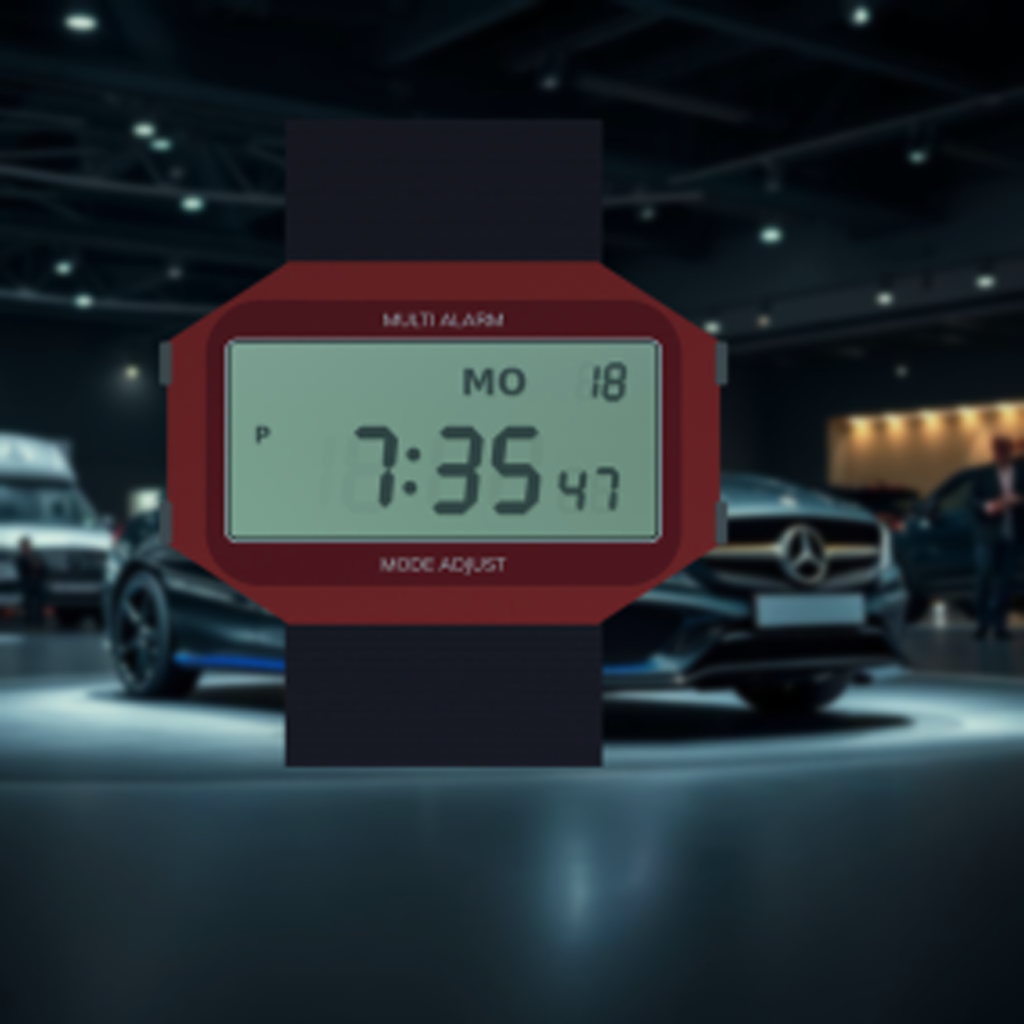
7:35:47
